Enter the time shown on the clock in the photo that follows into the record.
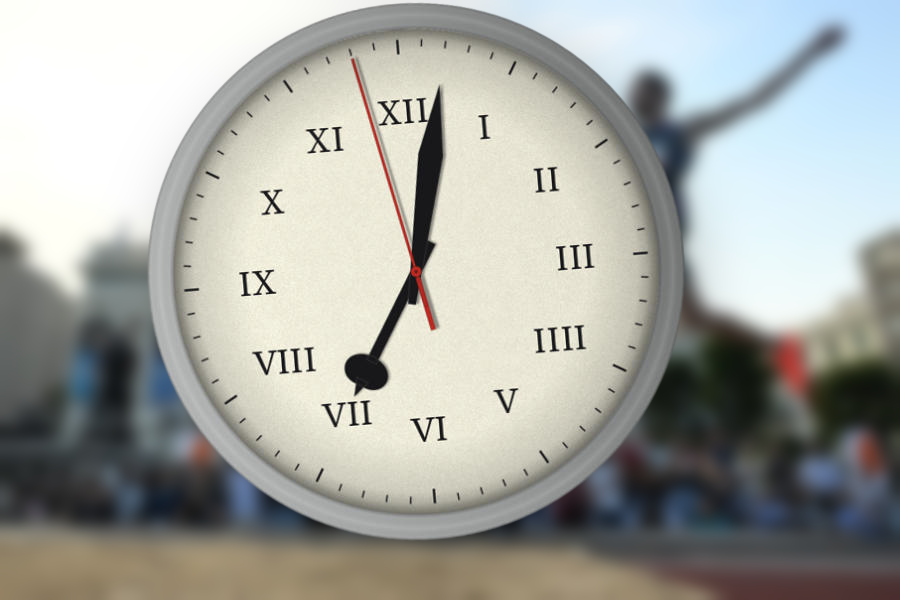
7:01:58
